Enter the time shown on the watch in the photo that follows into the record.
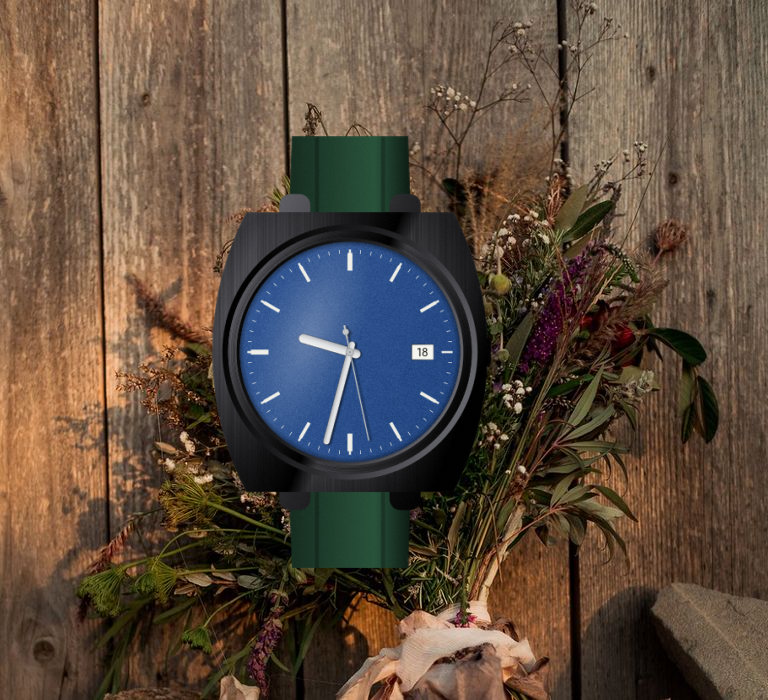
9:32:28
